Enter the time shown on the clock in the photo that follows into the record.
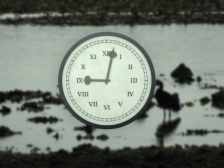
9:02
